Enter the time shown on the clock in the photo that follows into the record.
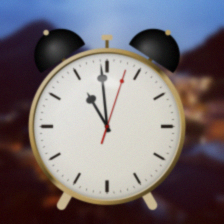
10:59:03
